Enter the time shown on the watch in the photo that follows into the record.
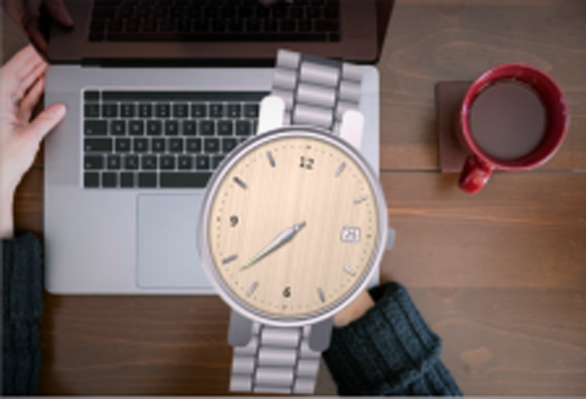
7:38
